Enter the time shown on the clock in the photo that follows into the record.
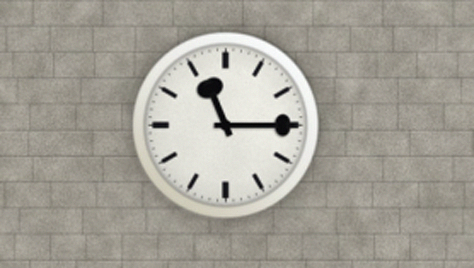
11:15
